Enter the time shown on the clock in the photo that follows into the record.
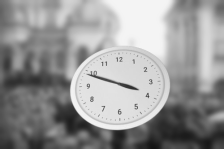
3:49
